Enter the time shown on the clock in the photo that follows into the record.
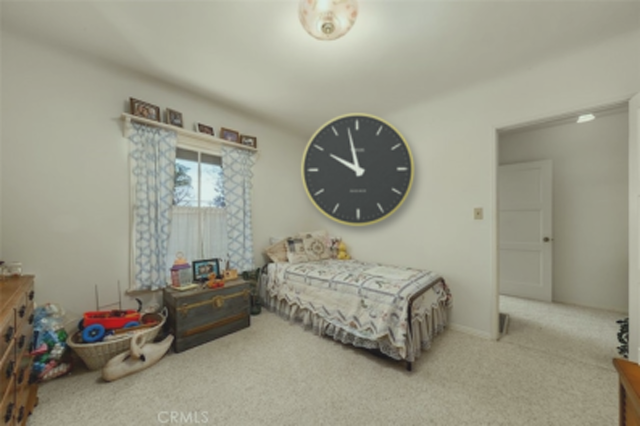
9:58
